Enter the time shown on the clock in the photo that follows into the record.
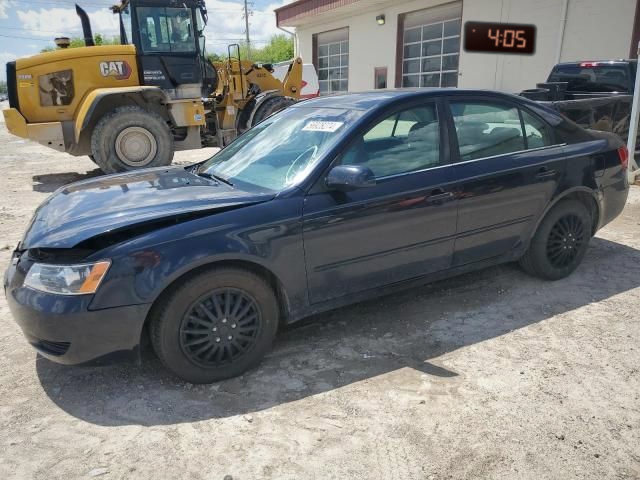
4:05
